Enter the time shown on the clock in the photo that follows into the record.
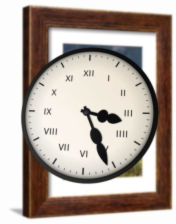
3:26
